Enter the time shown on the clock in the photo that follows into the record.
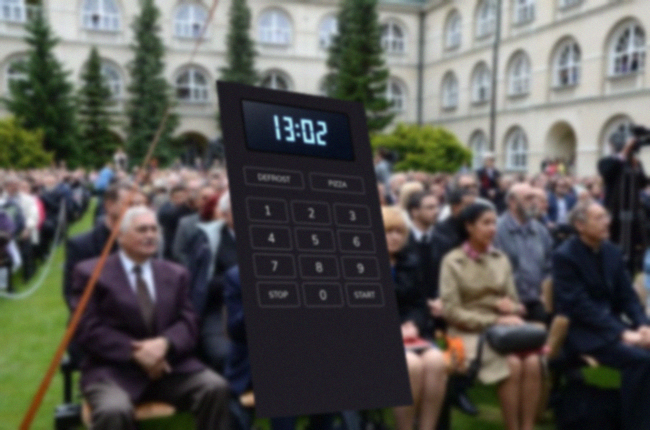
13:02
